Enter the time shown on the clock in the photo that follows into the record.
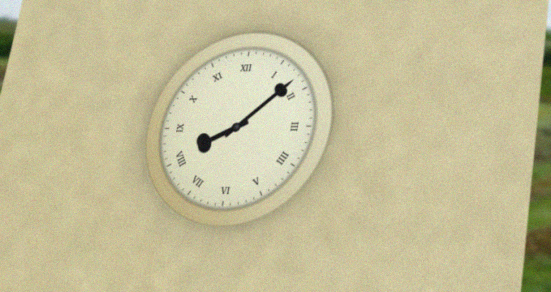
8:08
